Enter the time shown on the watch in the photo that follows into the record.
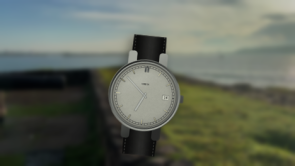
6:52
